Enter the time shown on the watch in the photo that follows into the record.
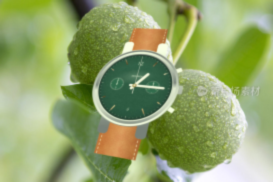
1:15
